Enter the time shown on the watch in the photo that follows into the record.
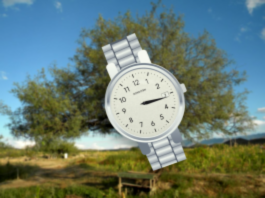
3:16
